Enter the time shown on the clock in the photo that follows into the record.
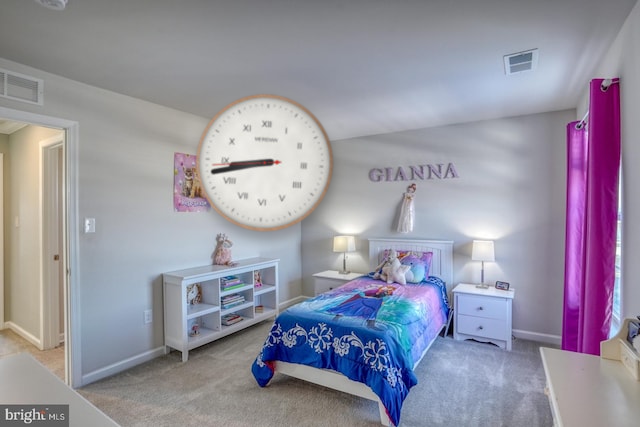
8:42:44
